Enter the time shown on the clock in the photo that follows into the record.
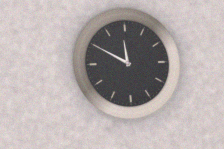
11:50
